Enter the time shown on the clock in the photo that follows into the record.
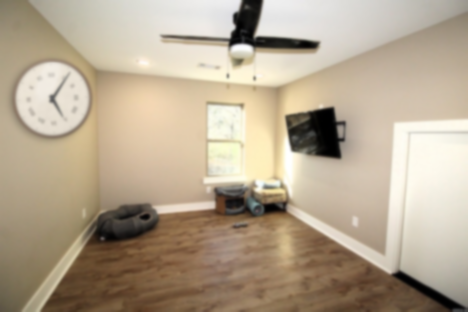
5:06
